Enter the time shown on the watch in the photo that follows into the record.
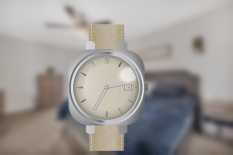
2:35
